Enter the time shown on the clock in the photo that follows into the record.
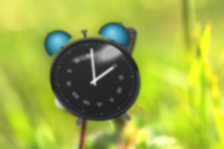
2:01
